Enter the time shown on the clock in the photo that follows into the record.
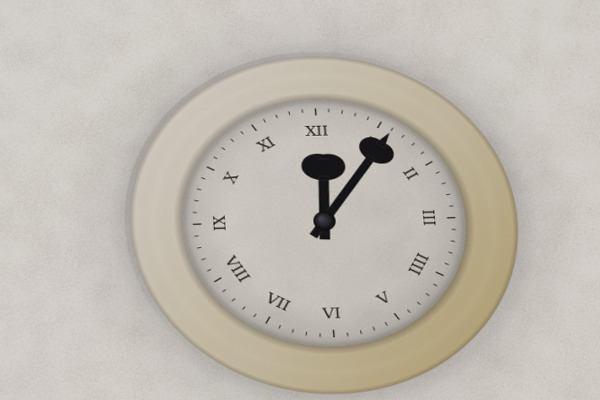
12:06
